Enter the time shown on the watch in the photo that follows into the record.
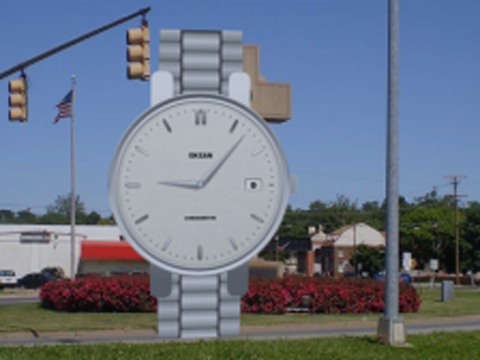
9:07
